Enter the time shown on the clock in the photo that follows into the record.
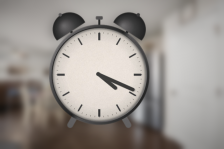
4:19
